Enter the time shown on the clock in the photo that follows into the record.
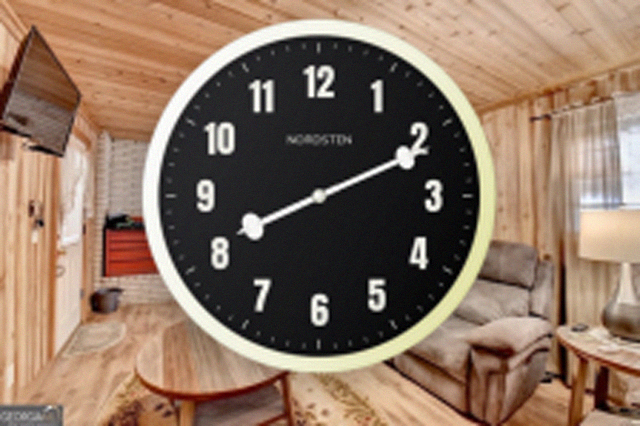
8:11
